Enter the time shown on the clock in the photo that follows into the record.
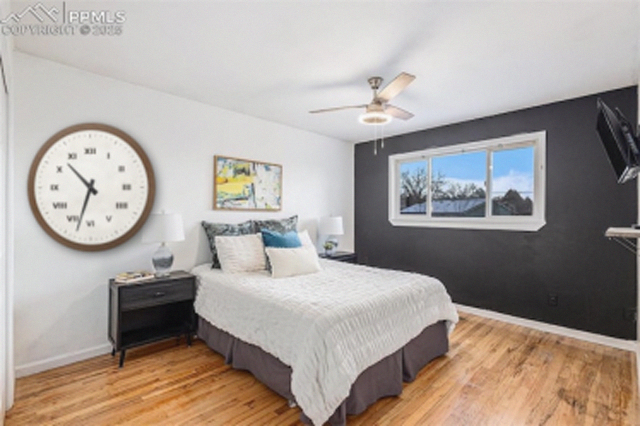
10:33
